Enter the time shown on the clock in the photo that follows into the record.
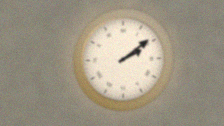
2:09
